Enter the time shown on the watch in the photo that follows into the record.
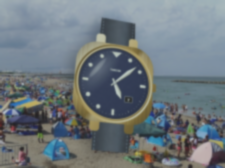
5:08
